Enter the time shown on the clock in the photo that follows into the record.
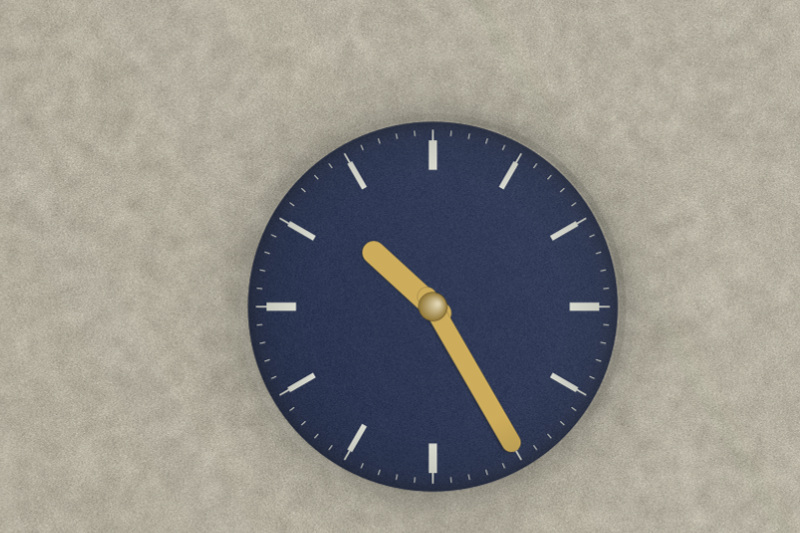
10:25
